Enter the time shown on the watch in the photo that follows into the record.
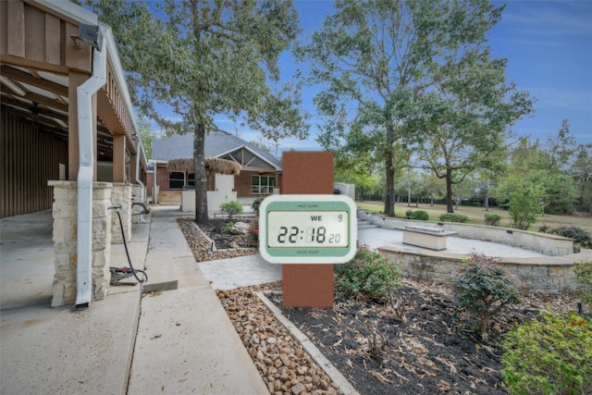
22:18:20
